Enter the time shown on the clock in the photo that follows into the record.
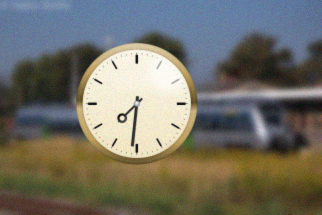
7:31
